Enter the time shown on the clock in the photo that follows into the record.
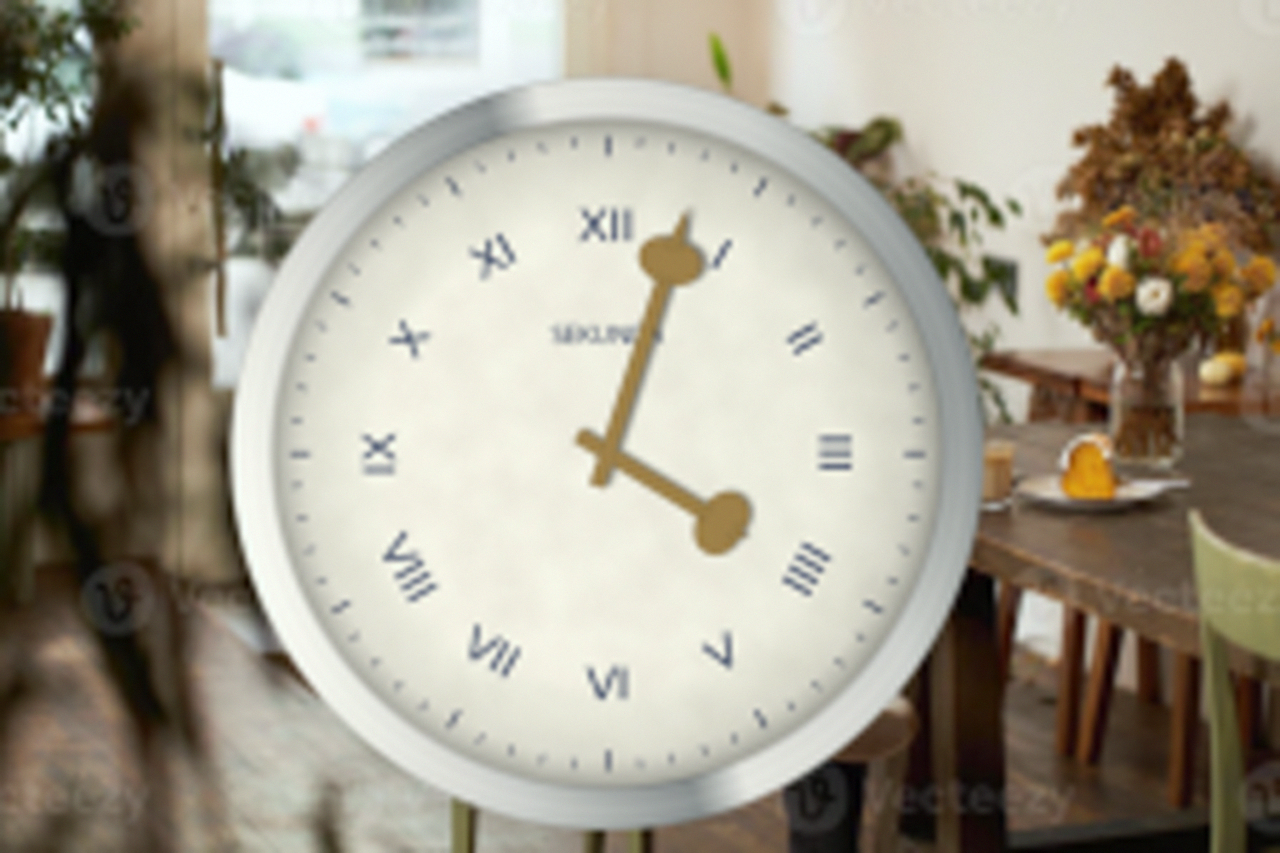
4:03
